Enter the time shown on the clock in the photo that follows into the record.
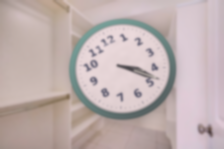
4:23
